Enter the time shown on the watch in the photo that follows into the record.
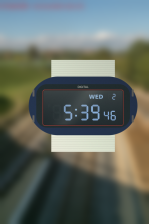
5:39:46
